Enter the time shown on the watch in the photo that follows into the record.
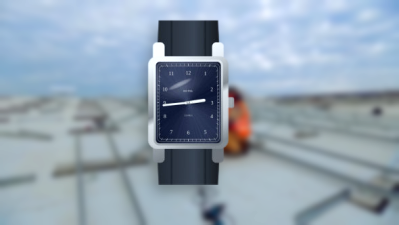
2:44
